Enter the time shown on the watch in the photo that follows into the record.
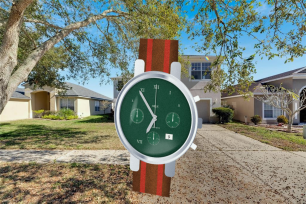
6:54
